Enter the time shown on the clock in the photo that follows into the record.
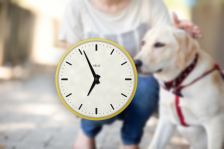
6:56
